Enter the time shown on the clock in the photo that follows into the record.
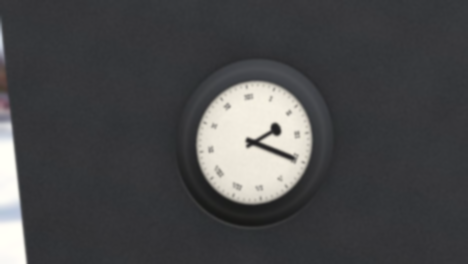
2:20
